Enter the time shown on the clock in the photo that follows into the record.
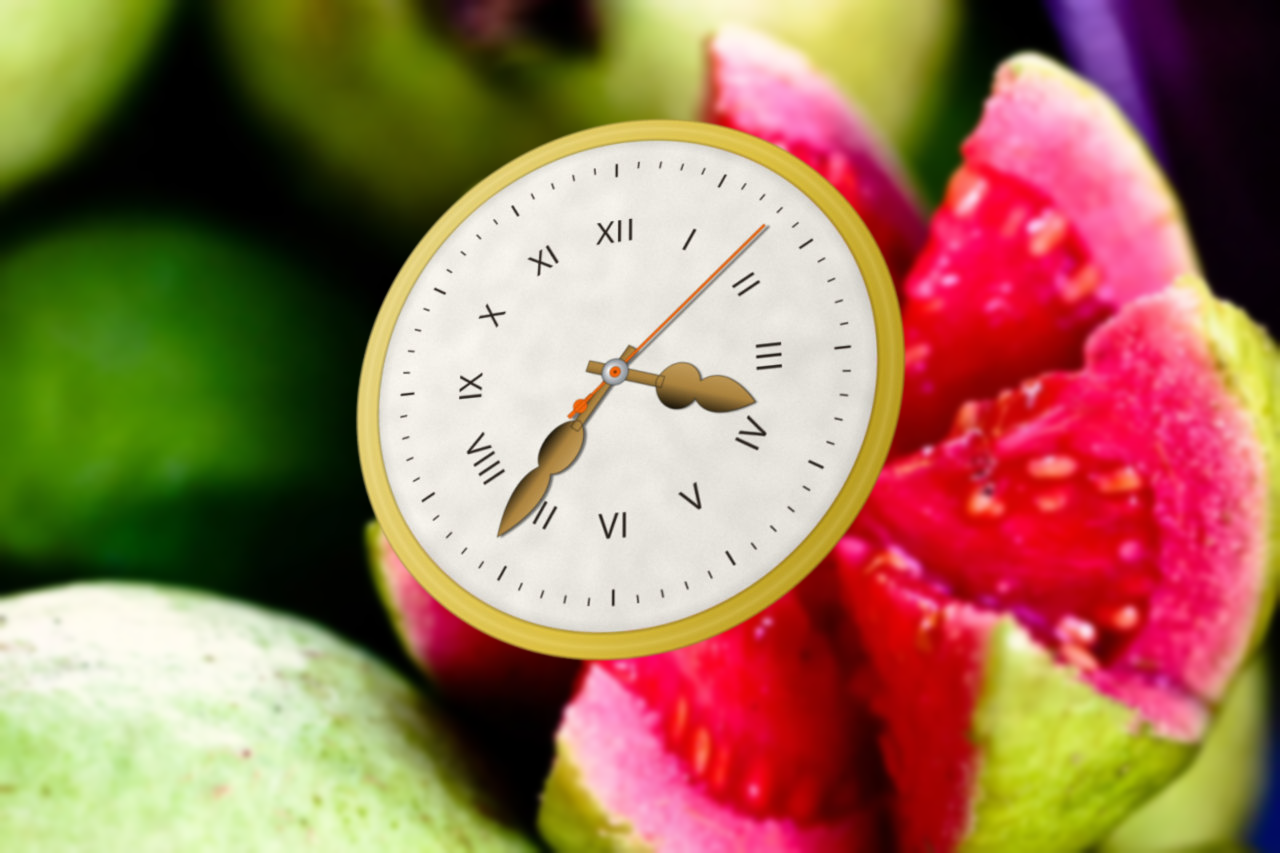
3:36:08
